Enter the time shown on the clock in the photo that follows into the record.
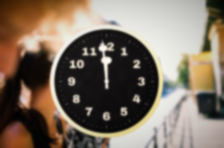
11:59
